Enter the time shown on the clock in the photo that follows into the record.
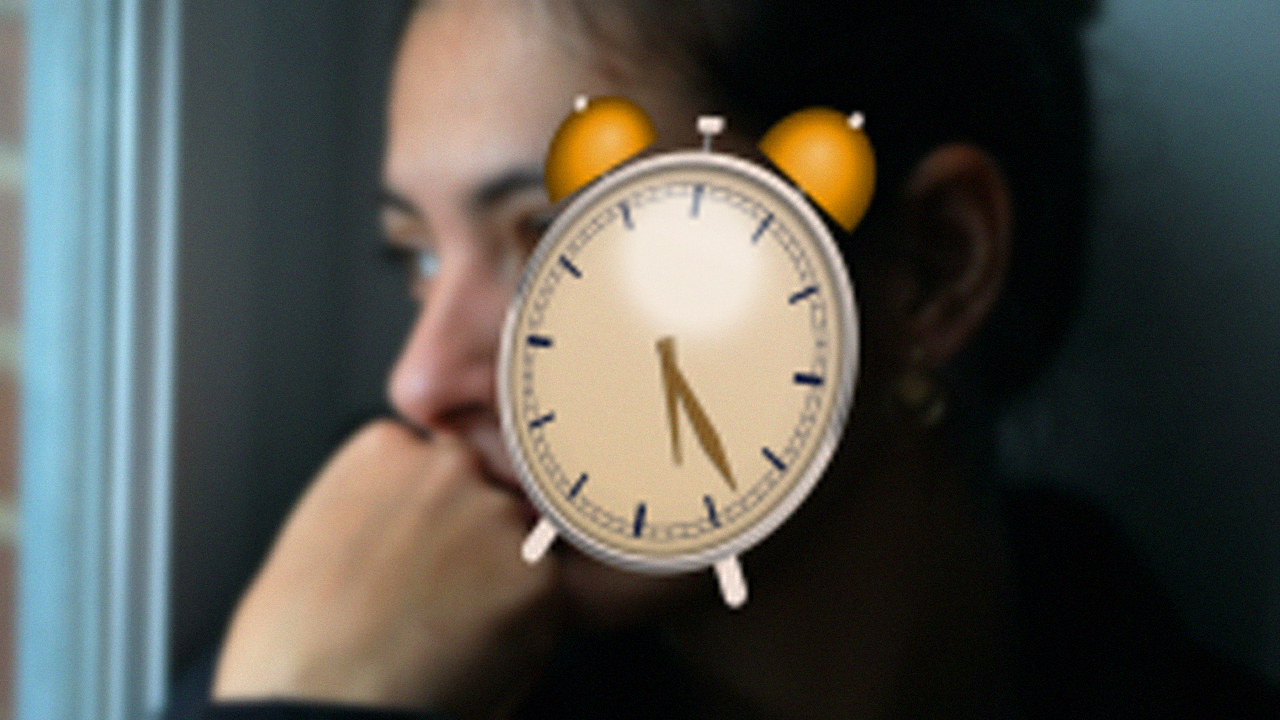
5:23
